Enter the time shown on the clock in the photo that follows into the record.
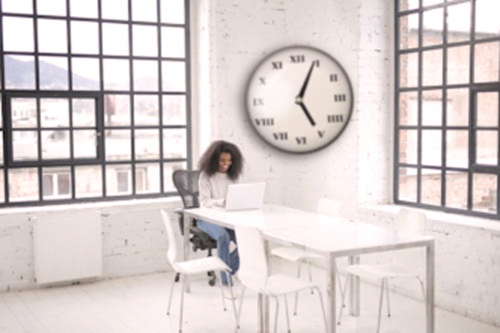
5:04
